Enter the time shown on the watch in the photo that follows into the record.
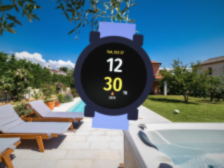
12:30
